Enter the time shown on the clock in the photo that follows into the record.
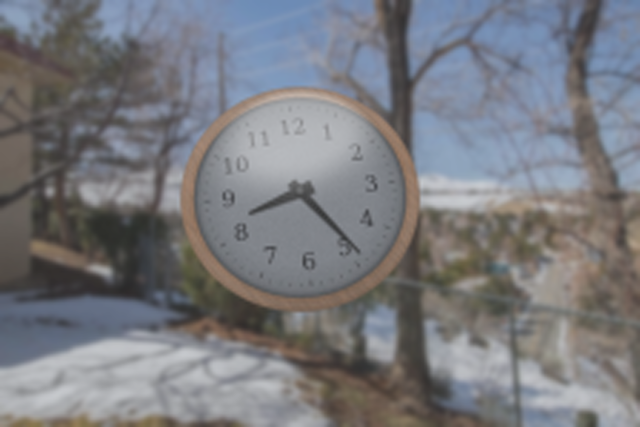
8:24
